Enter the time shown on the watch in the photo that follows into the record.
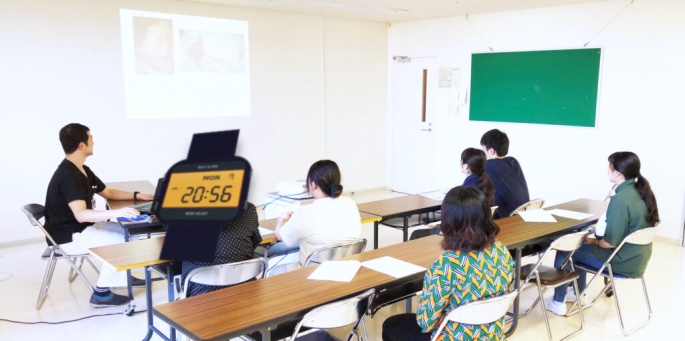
20:56
